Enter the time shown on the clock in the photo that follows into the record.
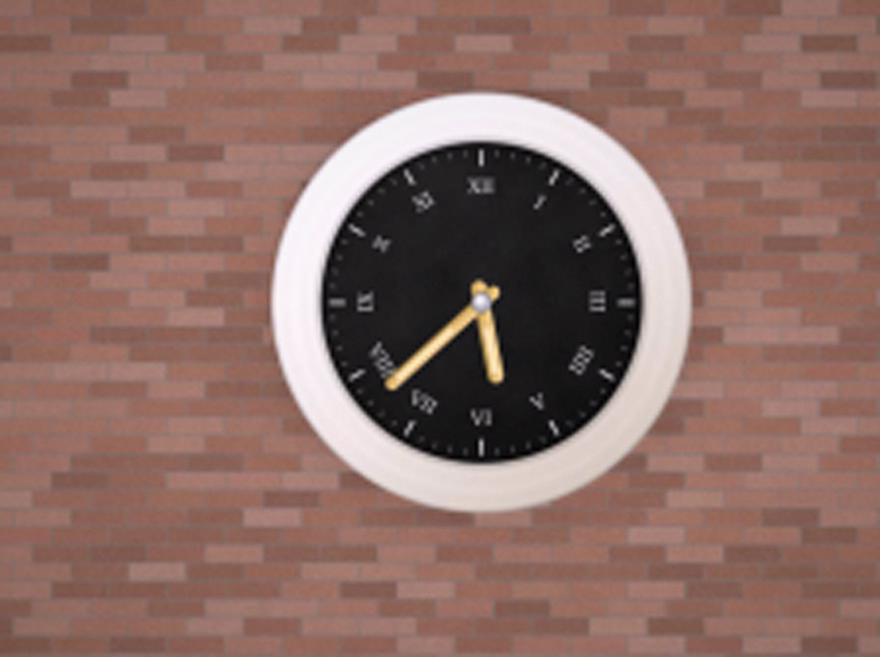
5:38
